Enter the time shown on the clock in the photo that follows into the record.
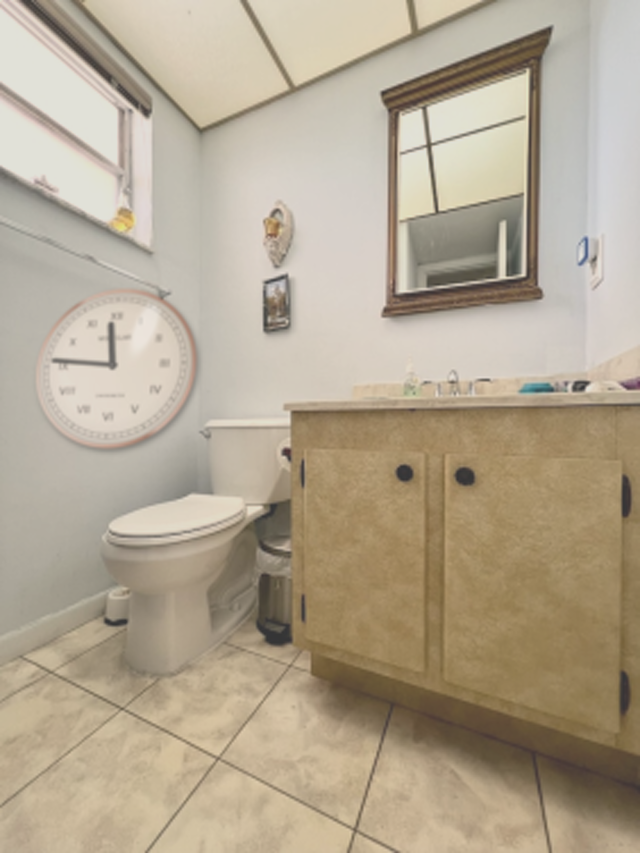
11:46
